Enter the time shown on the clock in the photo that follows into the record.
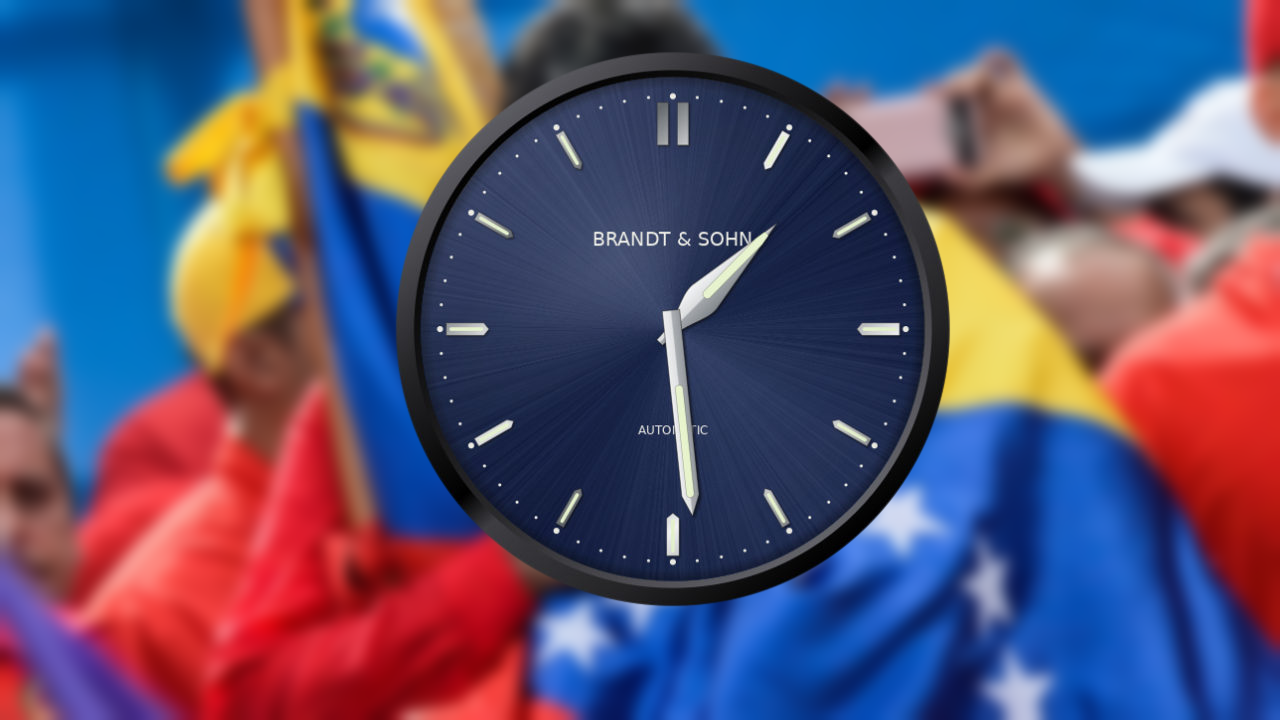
1:29
